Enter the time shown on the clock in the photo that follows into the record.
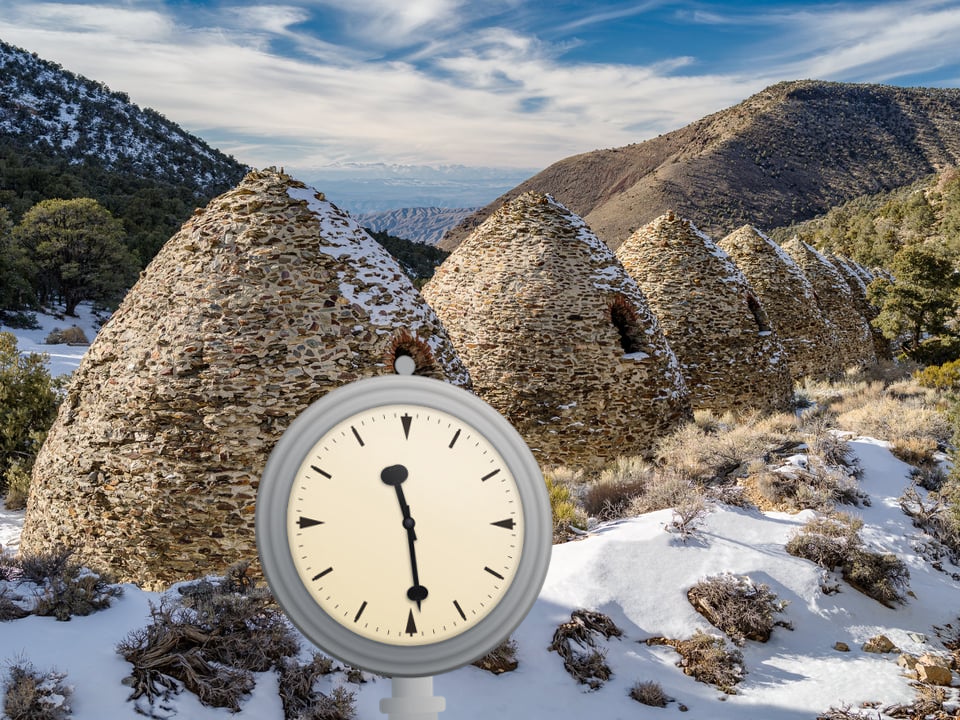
11:29
